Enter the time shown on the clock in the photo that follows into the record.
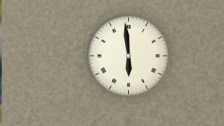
5:59
